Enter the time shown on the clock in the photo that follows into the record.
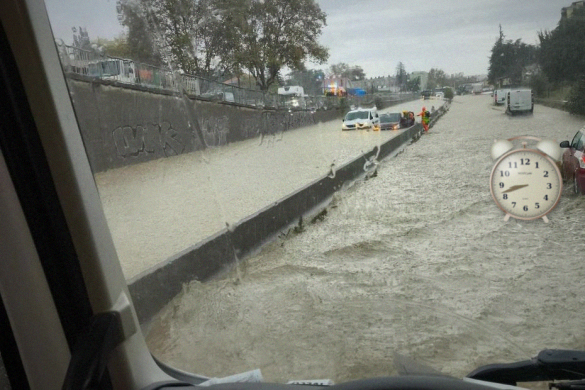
8:42
